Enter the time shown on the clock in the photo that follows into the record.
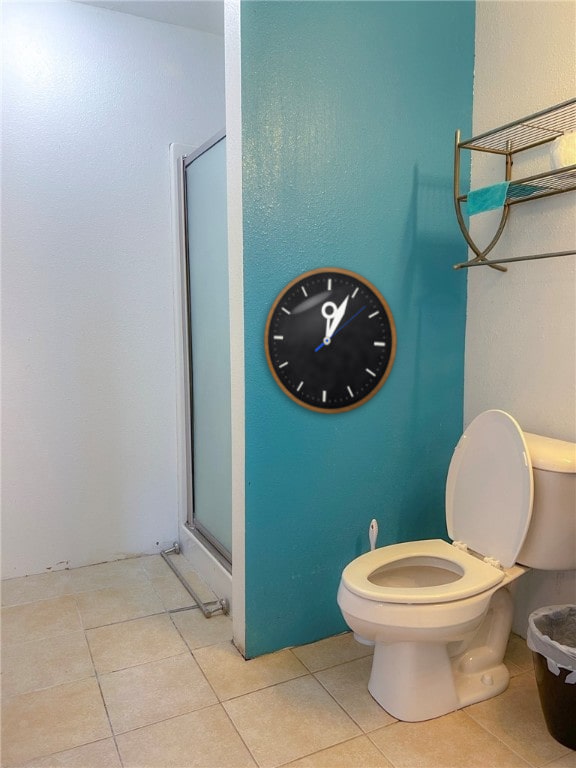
12:04:08
